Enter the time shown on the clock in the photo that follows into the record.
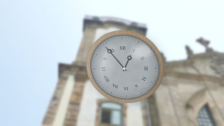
12:54
